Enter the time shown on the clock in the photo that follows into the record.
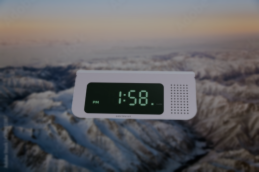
1:58
